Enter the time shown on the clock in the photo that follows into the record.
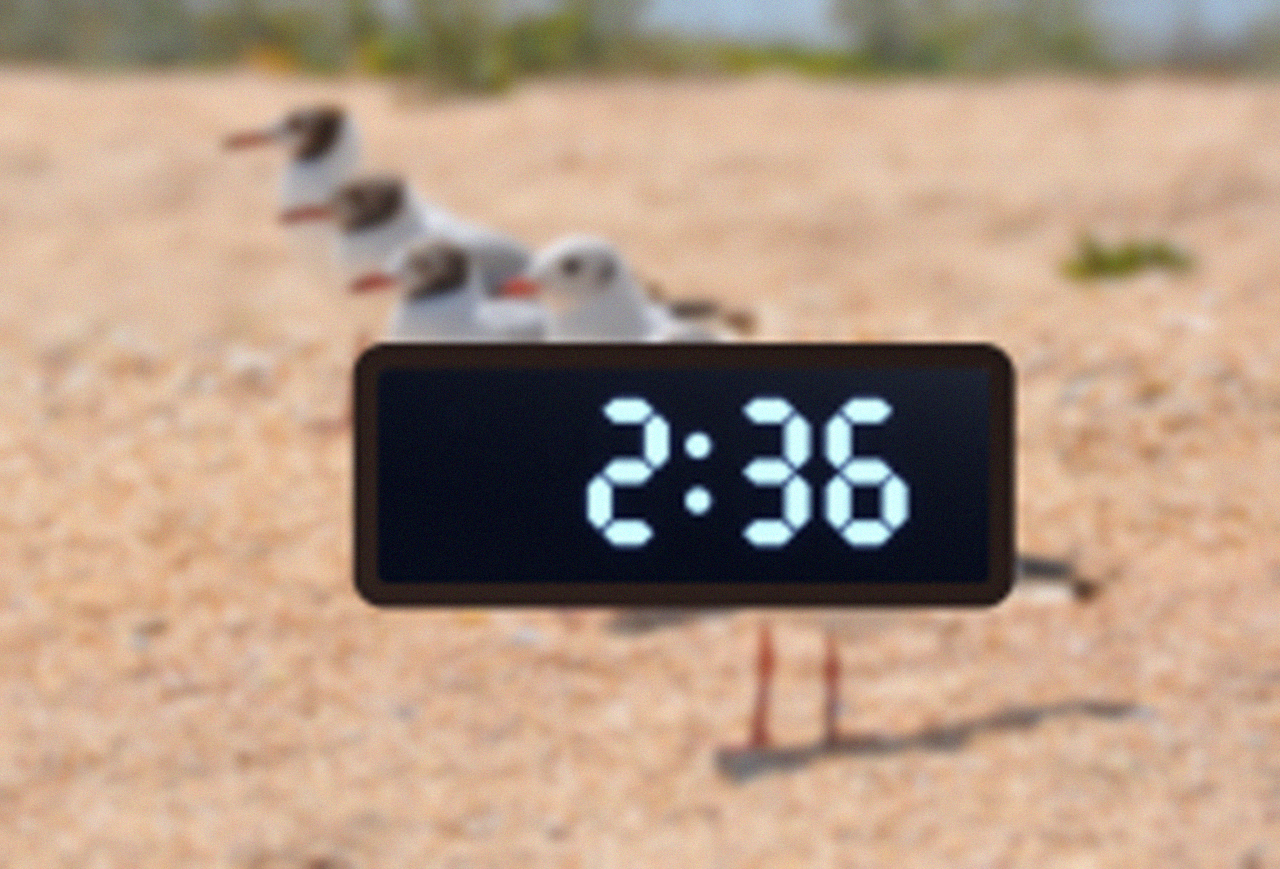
2:36
